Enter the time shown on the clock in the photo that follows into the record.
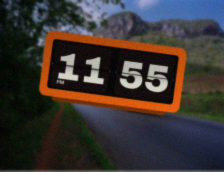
11:55
